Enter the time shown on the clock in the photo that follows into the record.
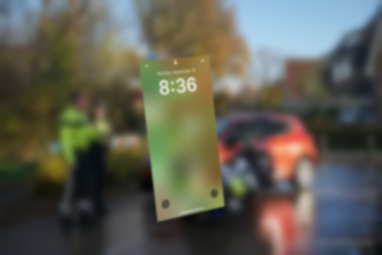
8:36
